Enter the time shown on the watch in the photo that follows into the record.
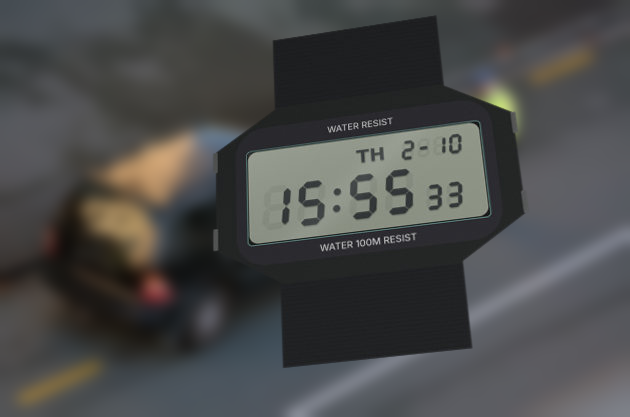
15:55:33
